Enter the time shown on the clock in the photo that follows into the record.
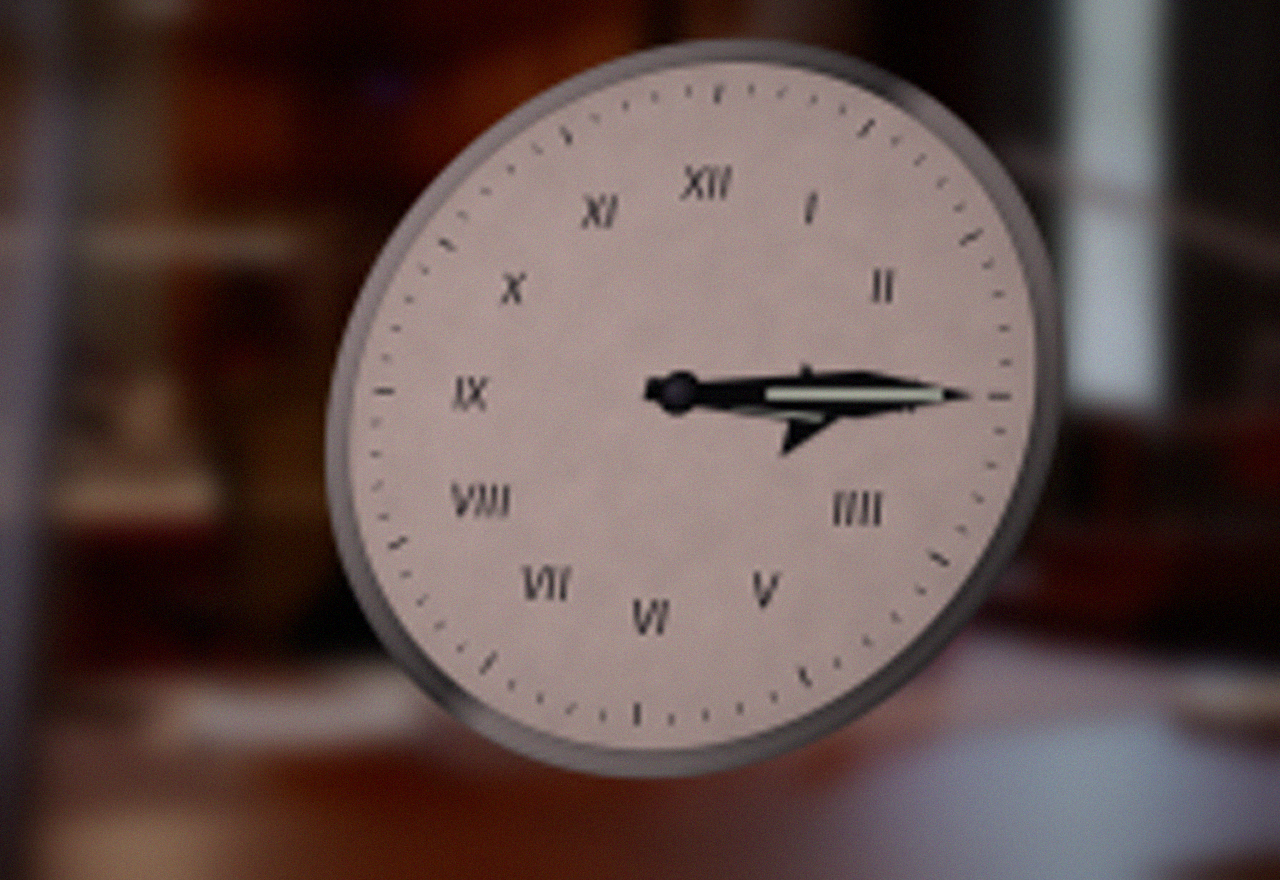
3:15
